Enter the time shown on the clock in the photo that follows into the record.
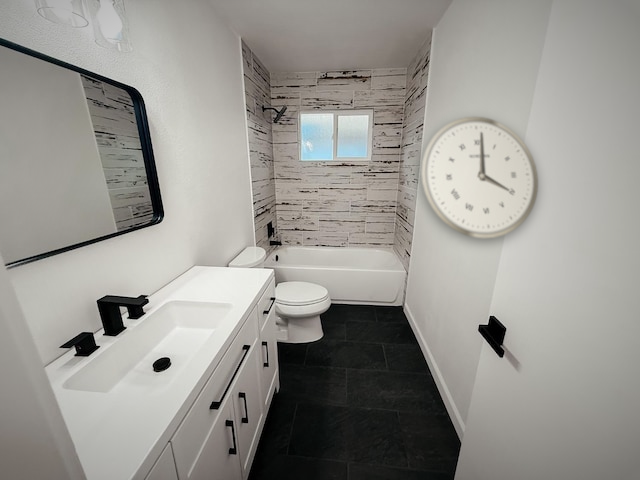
4:01
